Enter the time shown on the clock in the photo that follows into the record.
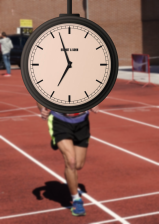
6:57
